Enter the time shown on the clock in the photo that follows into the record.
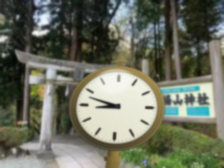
8:48
